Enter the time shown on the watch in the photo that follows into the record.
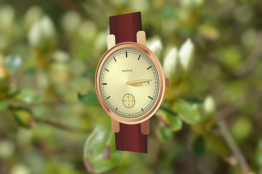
3:14
